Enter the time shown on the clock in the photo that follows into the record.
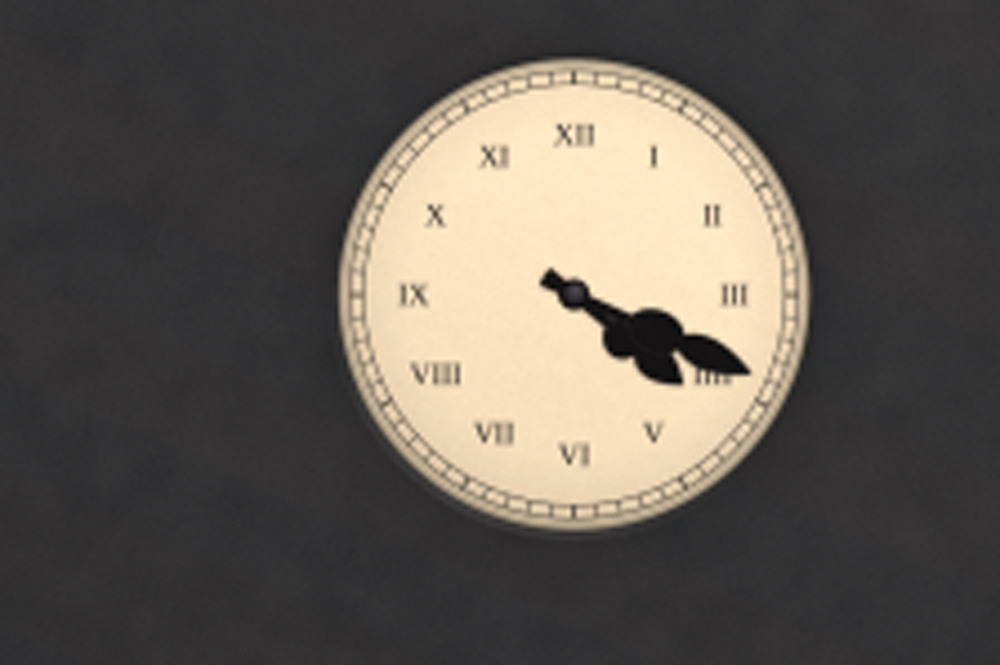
4:19
